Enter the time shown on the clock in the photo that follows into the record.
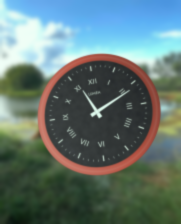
11:11
